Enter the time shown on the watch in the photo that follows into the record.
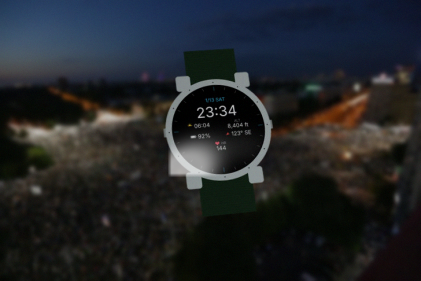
23:34
